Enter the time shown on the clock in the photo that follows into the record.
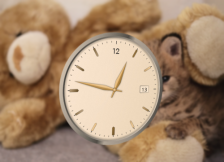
12:47
